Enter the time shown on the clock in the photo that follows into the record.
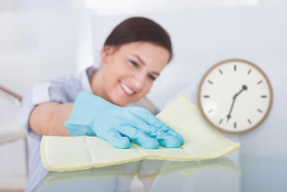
1:33
